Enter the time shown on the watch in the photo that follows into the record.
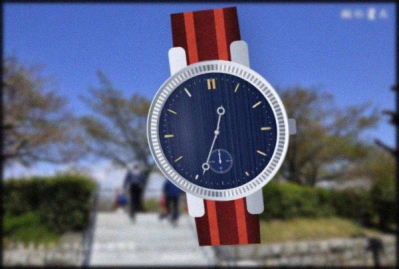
12:34
